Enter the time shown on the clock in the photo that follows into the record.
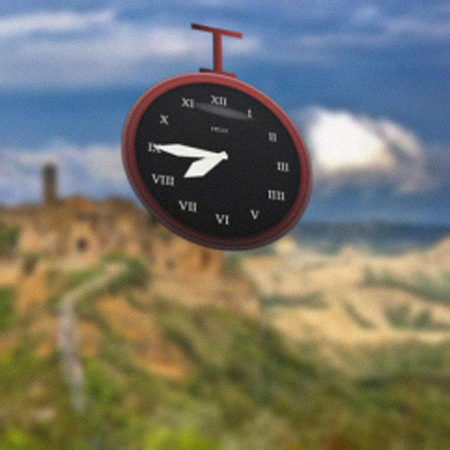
7:45
